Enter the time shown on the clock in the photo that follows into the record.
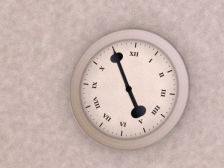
4:55
